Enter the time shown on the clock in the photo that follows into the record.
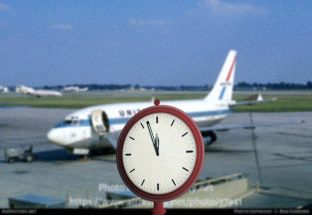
11:57
